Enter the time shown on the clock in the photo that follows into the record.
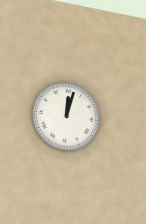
12:02
